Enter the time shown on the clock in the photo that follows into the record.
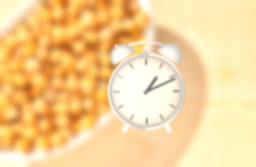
1:11
